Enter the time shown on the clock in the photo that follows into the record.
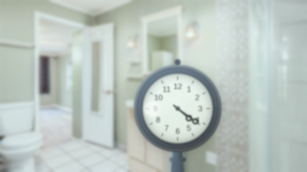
4:21
